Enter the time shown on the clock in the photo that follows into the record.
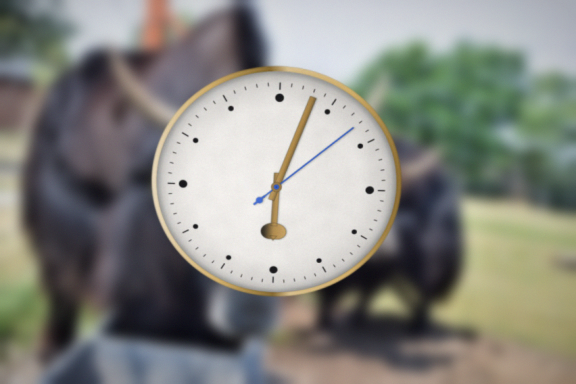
6:03:08
